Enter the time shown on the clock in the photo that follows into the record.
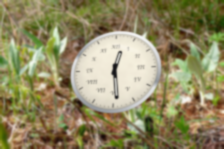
12:29
